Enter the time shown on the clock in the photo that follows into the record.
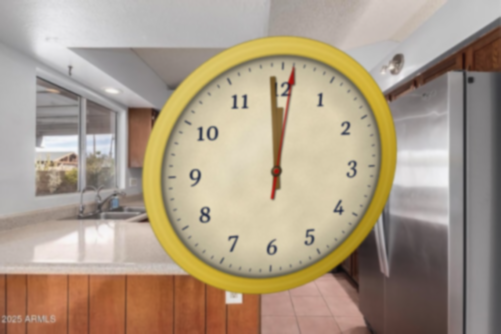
11:59:01
